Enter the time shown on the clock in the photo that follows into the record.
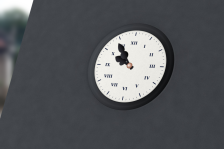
9:54
